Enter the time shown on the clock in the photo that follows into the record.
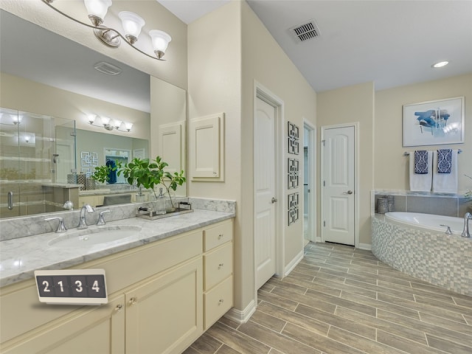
21:34
